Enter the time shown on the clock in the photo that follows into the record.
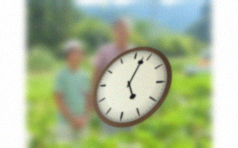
5:03
